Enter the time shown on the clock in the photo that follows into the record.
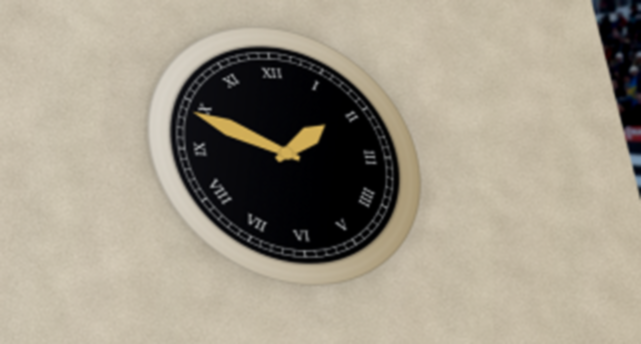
1:49
